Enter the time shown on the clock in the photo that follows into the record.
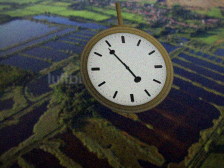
4:54
